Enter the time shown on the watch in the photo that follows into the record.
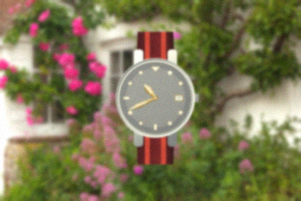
10:41
